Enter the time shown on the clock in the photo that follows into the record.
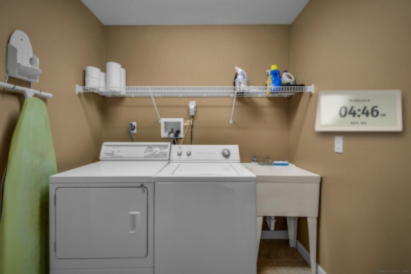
4:46
